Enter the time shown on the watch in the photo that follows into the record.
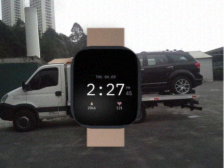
2:27
